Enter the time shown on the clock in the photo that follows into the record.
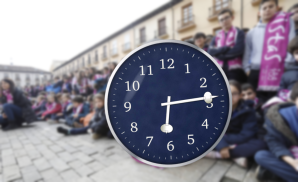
6:14
